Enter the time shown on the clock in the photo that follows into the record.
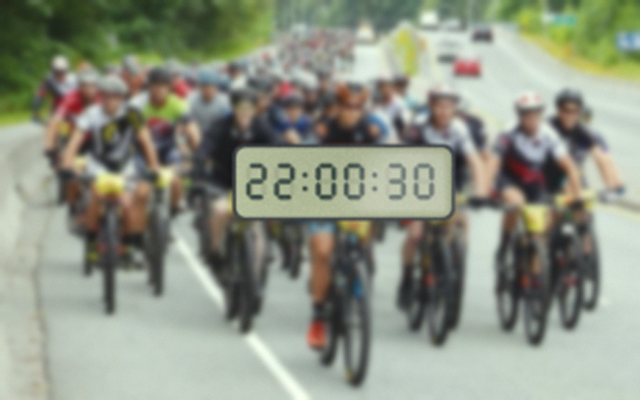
22:00:30
